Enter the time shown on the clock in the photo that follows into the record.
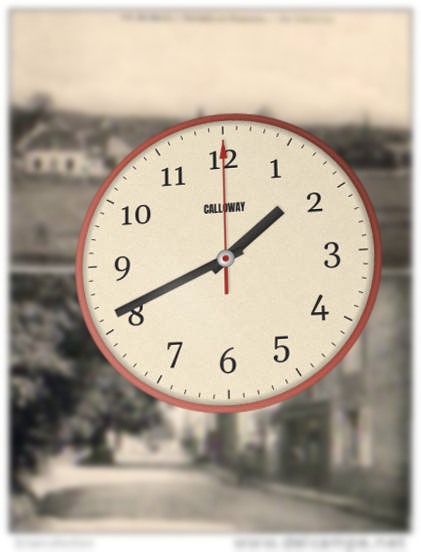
1:41:00
